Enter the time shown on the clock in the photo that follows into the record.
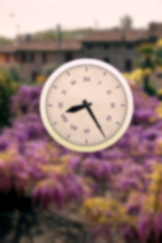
8:25
